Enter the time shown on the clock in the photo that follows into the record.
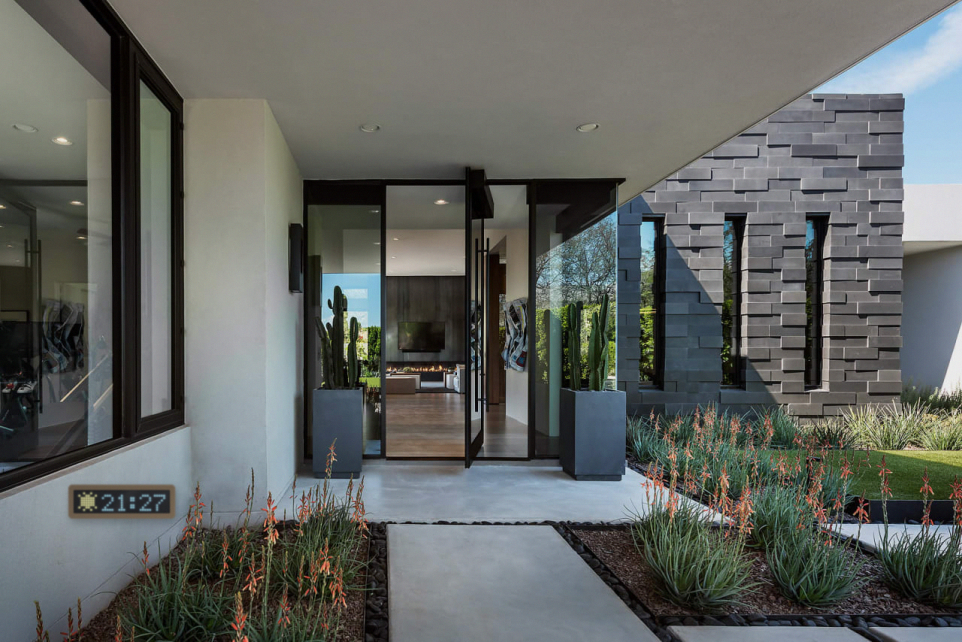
21:27
